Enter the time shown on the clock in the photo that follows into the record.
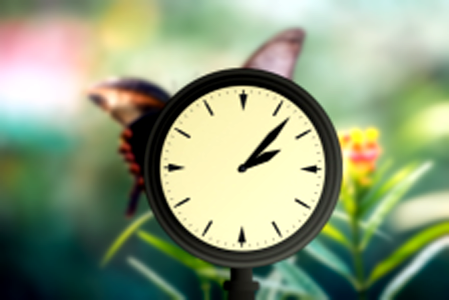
2:07
